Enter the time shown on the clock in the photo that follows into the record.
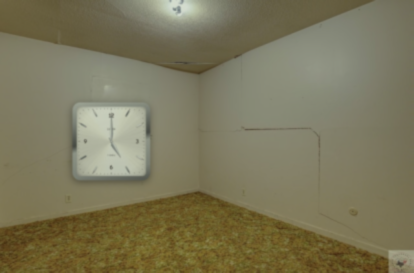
5:00
